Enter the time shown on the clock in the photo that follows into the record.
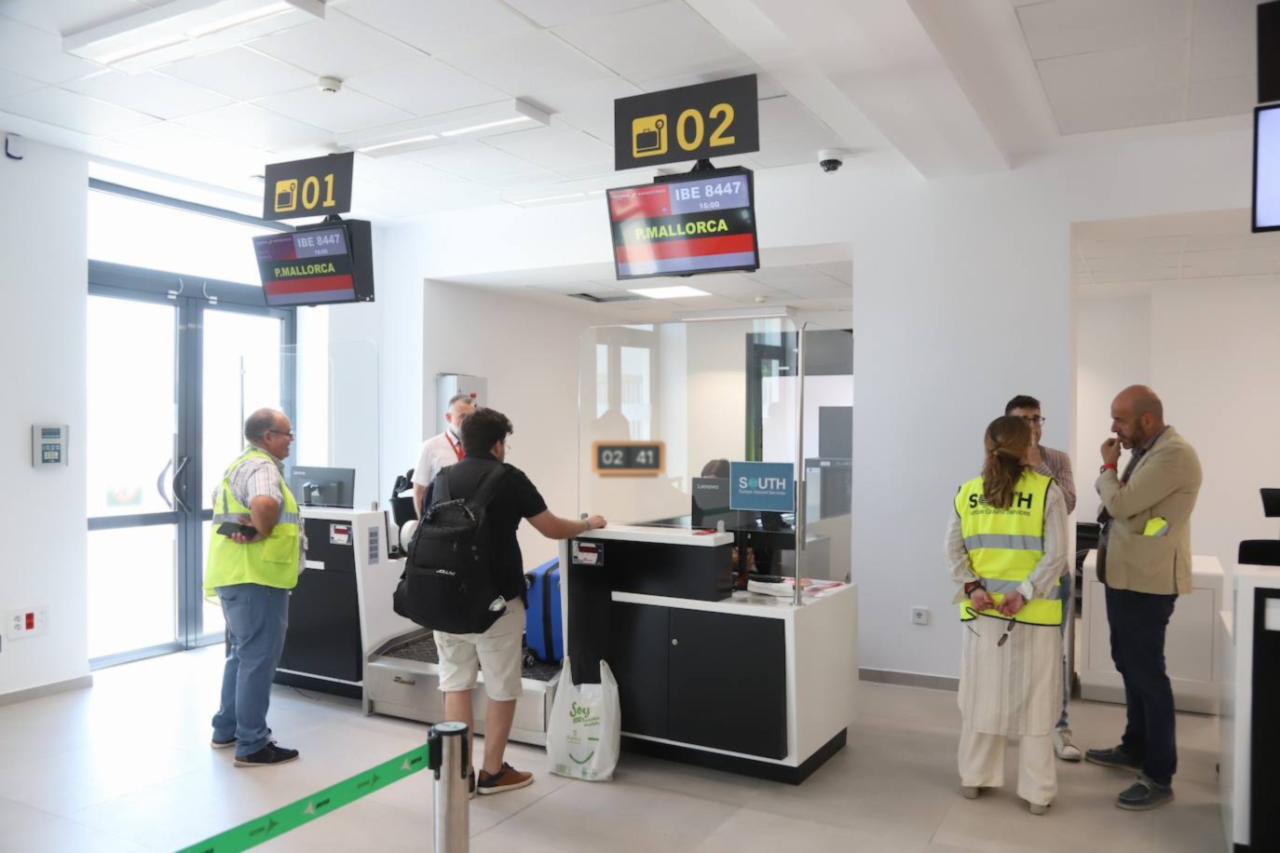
2:41
